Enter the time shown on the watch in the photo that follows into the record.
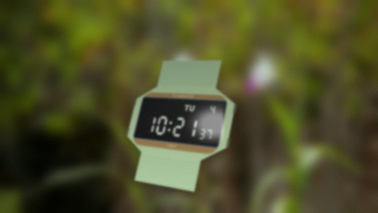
10:21
